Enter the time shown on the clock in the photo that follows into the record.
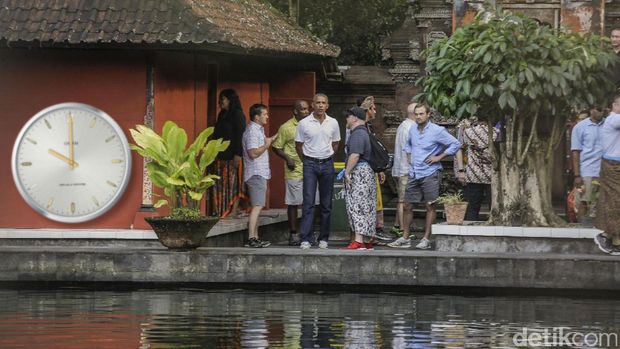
10:00
